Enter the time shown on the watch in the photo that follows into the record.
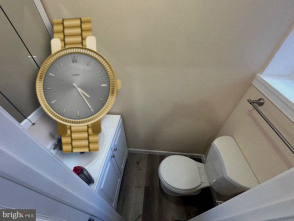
4:25
